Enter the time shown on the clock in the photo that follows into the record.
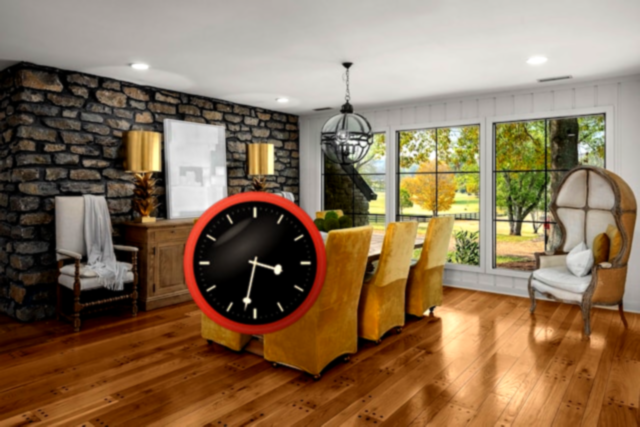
3:32
